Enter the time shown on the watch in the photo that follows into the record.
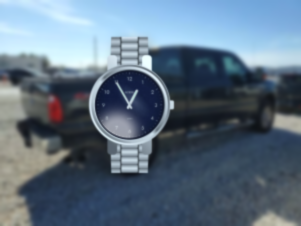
12:55
